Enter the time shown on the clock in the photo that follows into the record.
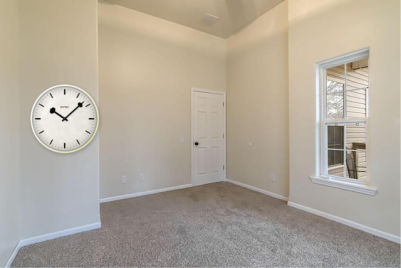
10:08
